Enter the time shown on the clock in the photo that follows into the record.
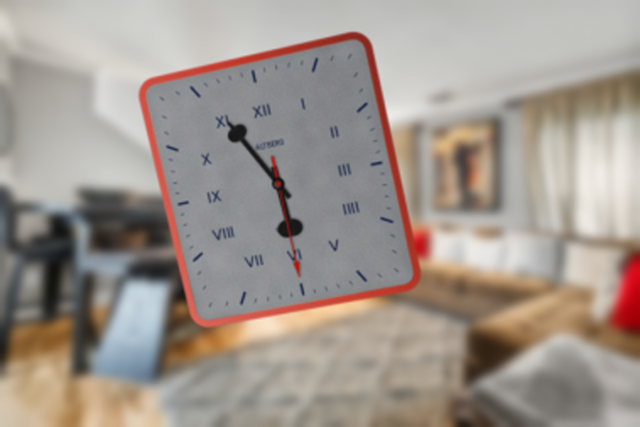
5:55:30
